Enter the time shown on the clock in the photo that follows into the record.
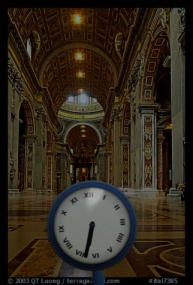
6:33
